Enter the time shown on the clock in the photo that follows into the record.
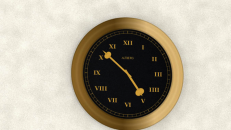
4:52
